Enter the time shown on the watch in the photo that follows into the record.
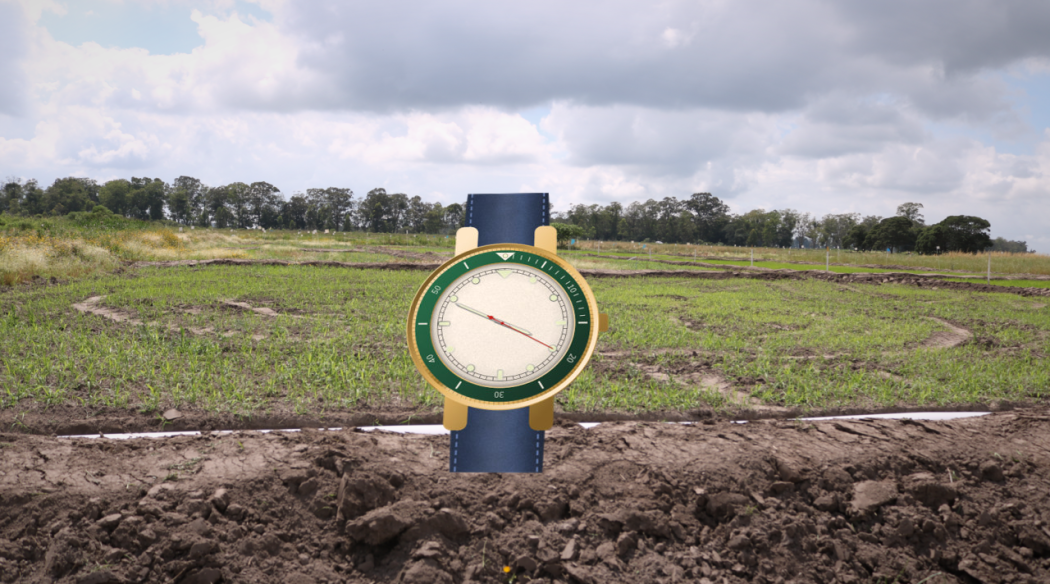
3:49:20
